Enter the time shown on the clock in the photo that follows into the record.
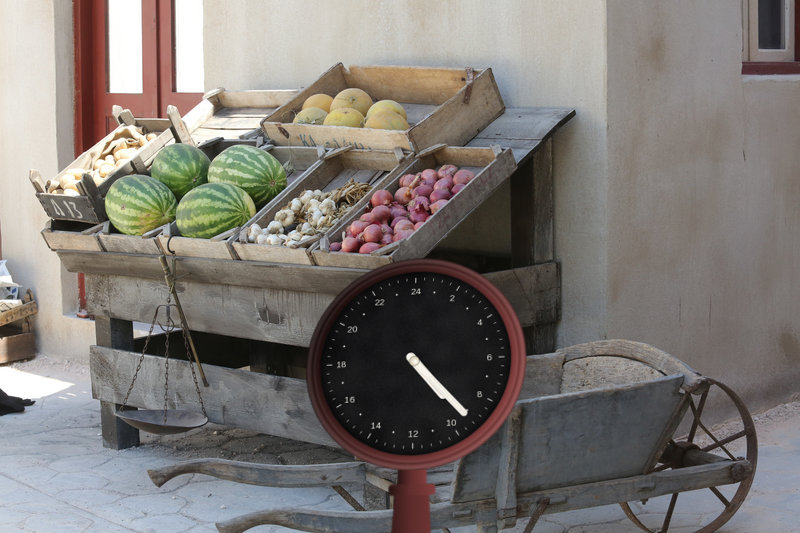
9:23
